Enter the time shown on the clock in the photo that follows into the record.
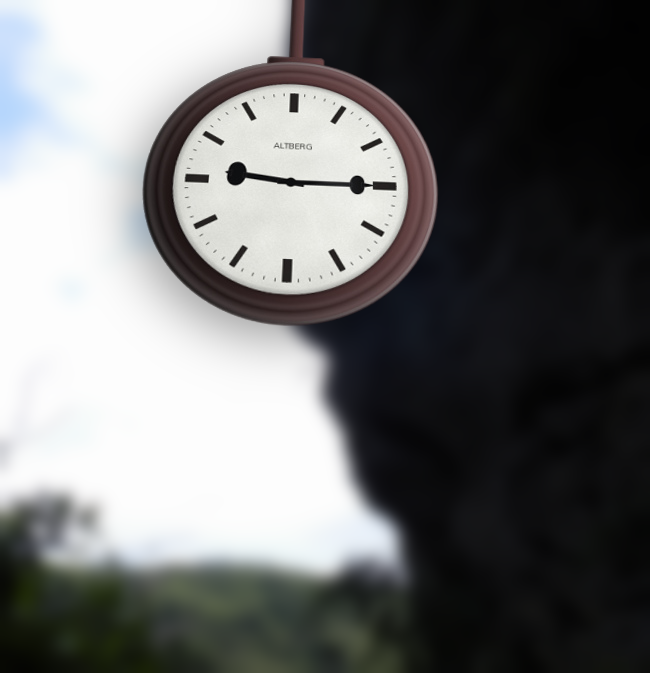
9:15
